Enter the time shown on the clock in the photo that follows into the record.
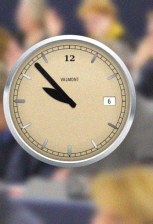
9:53
